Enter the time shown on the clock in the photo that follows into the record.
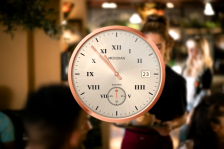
10:53
